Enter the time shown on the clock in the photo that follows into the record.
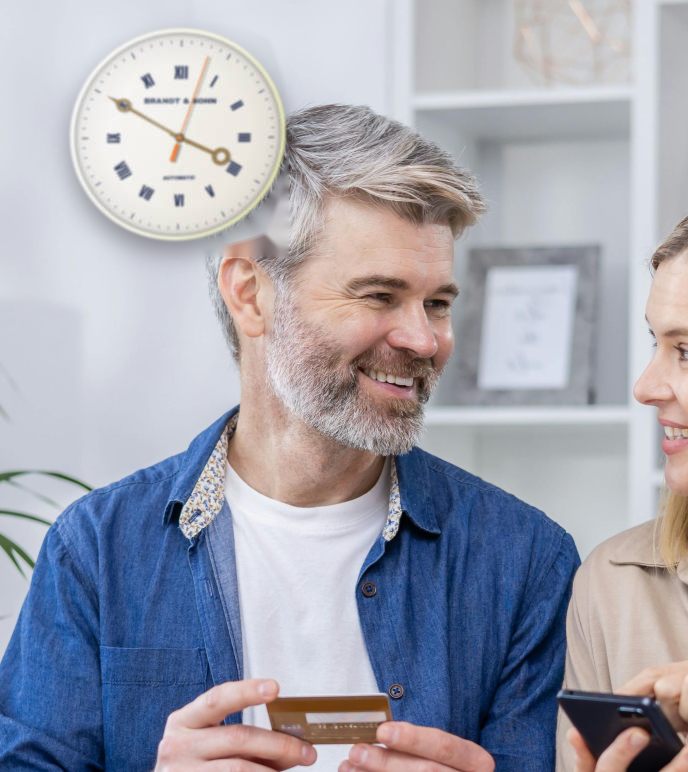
3:50:03
